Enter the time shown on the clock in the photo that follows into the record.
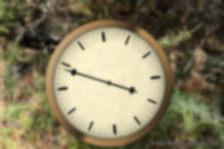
3:49
